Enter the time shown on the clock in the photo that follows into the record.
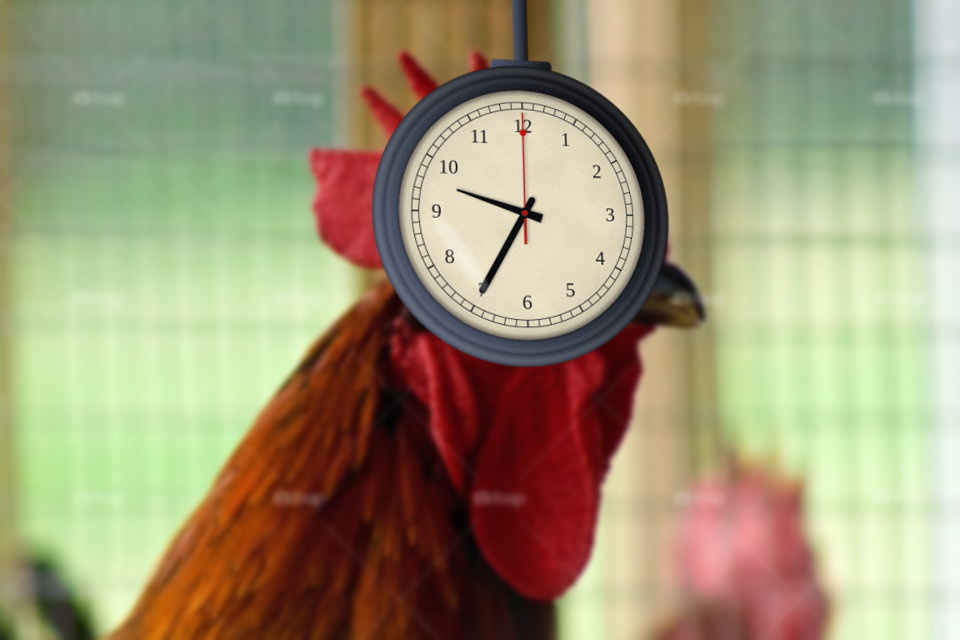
9:35:00
